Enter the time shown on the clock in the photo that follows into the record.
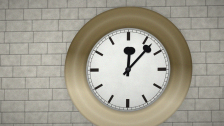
12:07
